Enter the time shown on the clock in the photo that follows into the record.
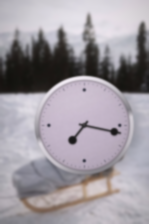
7:17
